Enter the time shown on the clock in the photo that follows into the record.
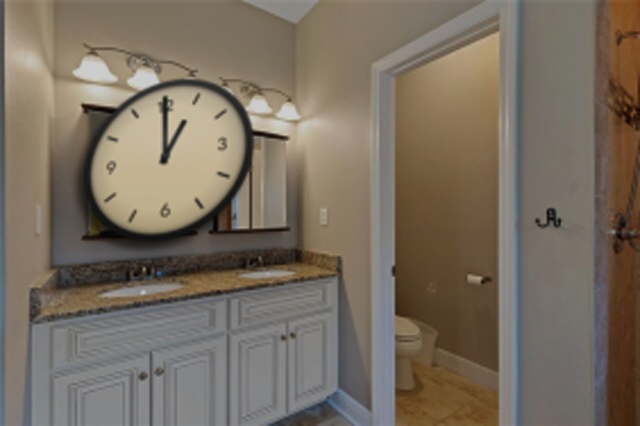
1:00
